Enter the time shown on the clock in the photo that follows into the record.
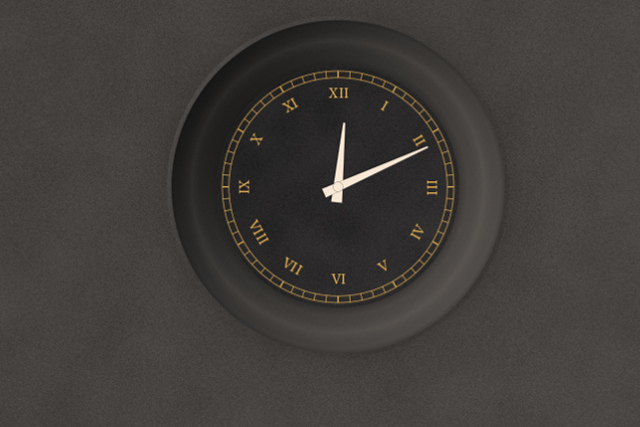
12:11
